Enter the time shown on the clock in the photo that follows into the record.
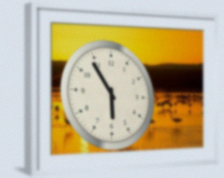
5:54
